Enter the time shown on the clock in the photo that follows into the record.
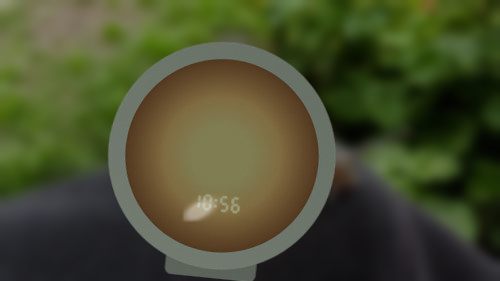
10:56
